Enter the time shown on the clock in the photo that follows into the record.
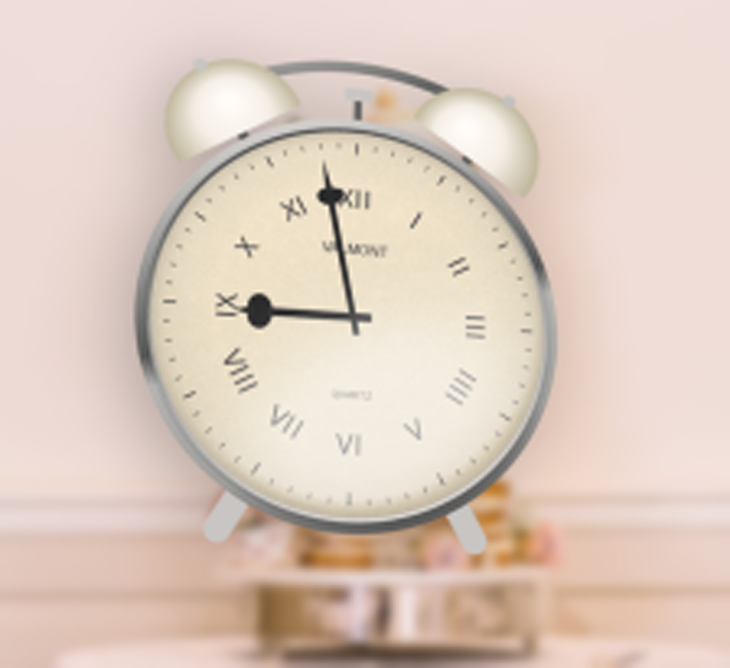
8:58
